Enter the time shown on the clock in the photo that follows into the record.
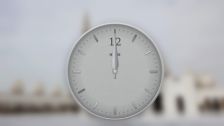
12:00
